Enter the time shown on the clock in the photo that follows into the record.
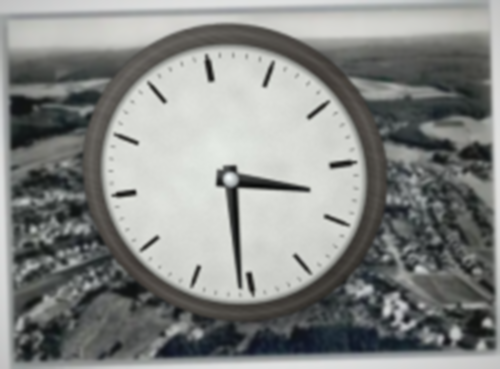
3:31
